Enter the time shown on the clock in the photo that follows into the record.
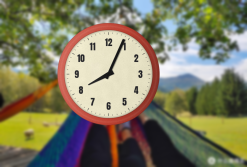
8:04
